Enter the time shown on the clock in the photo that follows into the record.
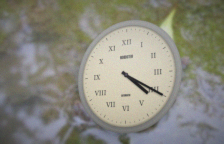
4:20
